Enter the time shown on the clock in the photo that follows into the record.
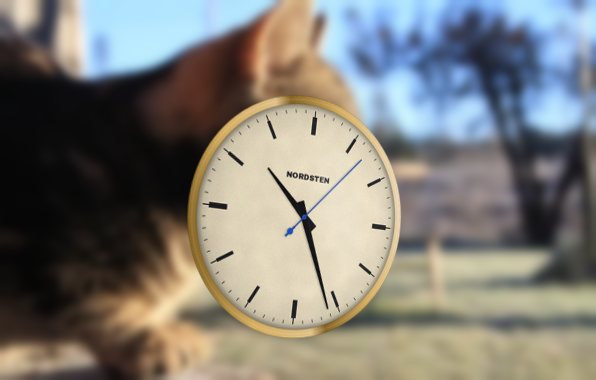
10:26:07
